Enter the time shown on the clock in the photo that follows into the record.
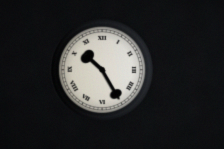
10:25
